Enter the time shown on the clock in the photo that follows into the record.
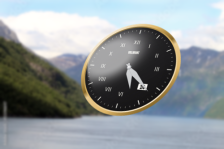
5:22
